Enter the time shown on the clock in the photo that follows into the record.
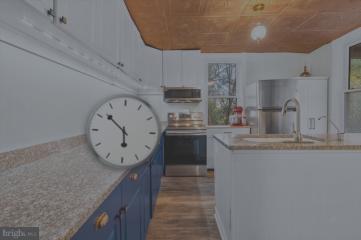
5:52
